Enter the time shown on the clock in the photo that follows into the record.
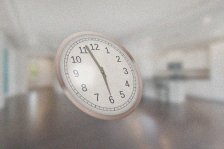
5:57
